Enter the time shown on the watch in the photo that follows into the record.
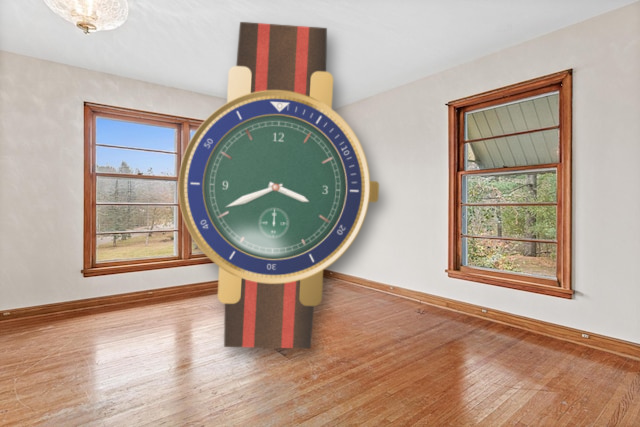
3:41
